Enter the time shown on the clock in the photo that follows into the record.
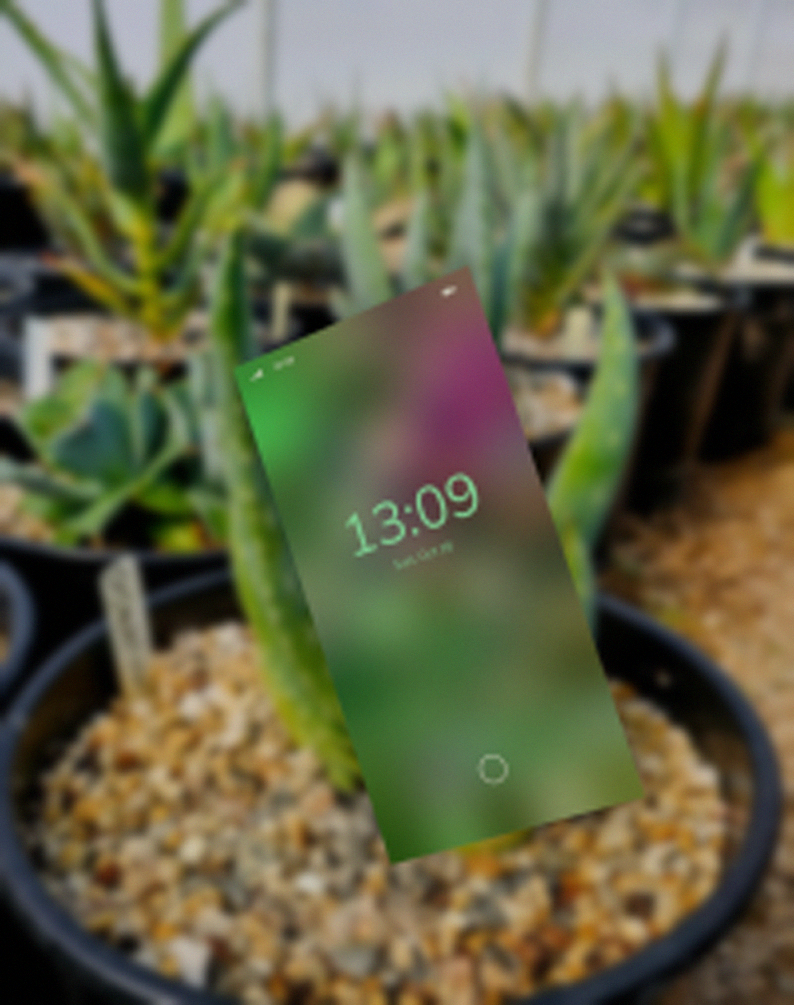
13:09
